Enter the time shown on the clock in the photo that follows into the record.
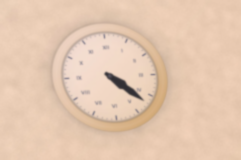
4:22
